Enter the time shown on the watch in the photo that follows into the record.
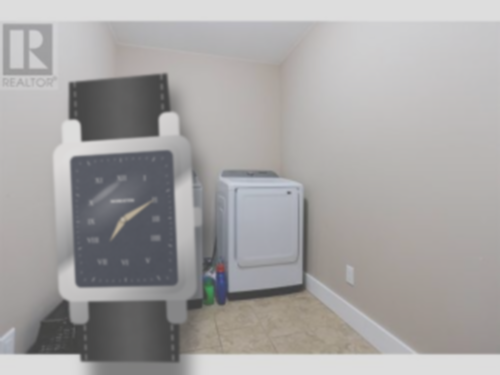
7:10
